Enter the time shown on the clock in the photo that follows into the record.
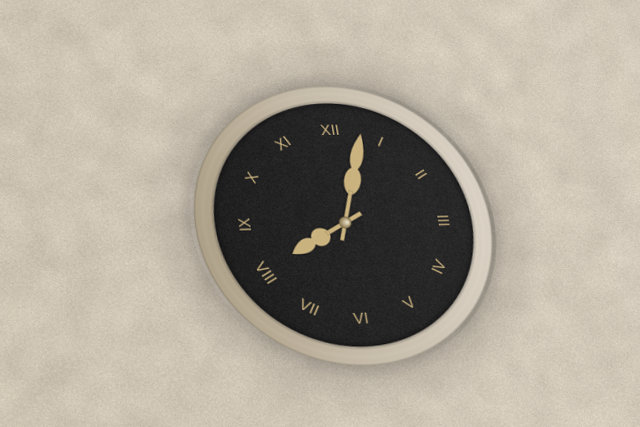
8:03
